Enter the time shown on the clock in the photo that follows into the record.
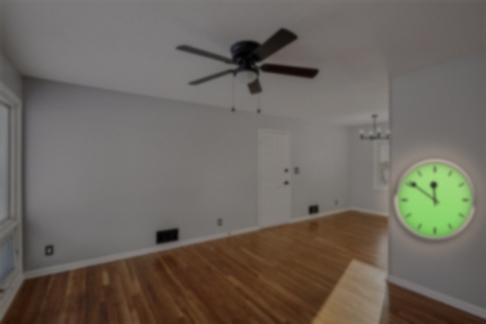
11:51
